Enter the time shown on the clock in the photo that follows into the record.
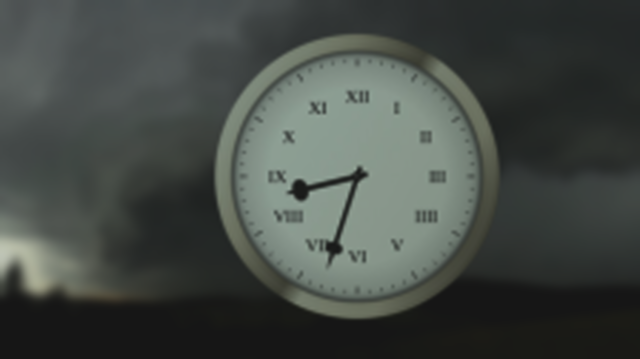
8:33
